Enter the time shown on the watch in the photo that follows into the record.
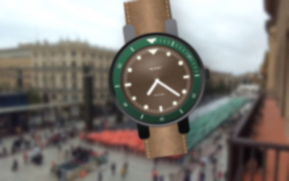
7:22
